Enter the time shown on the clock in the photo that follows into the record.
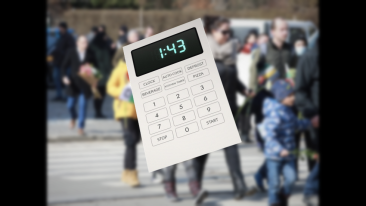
1:43
